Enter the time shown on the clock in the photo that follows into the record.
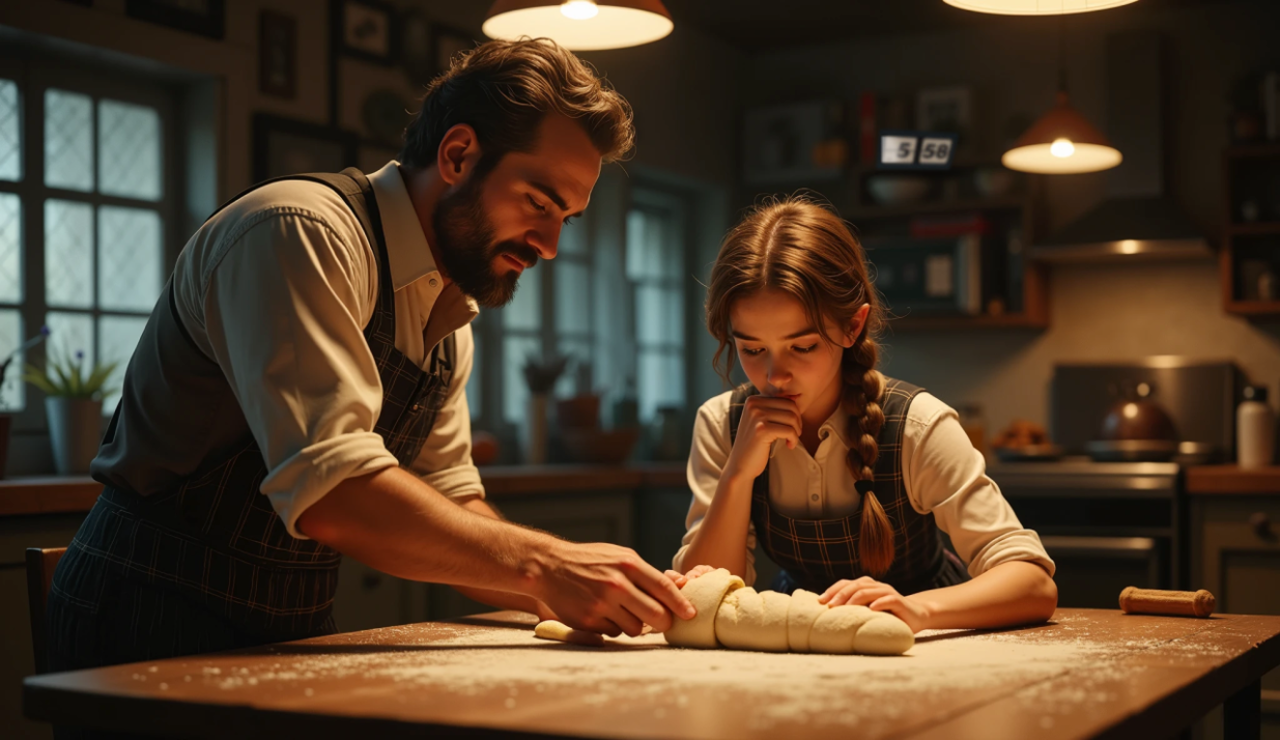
5:58
